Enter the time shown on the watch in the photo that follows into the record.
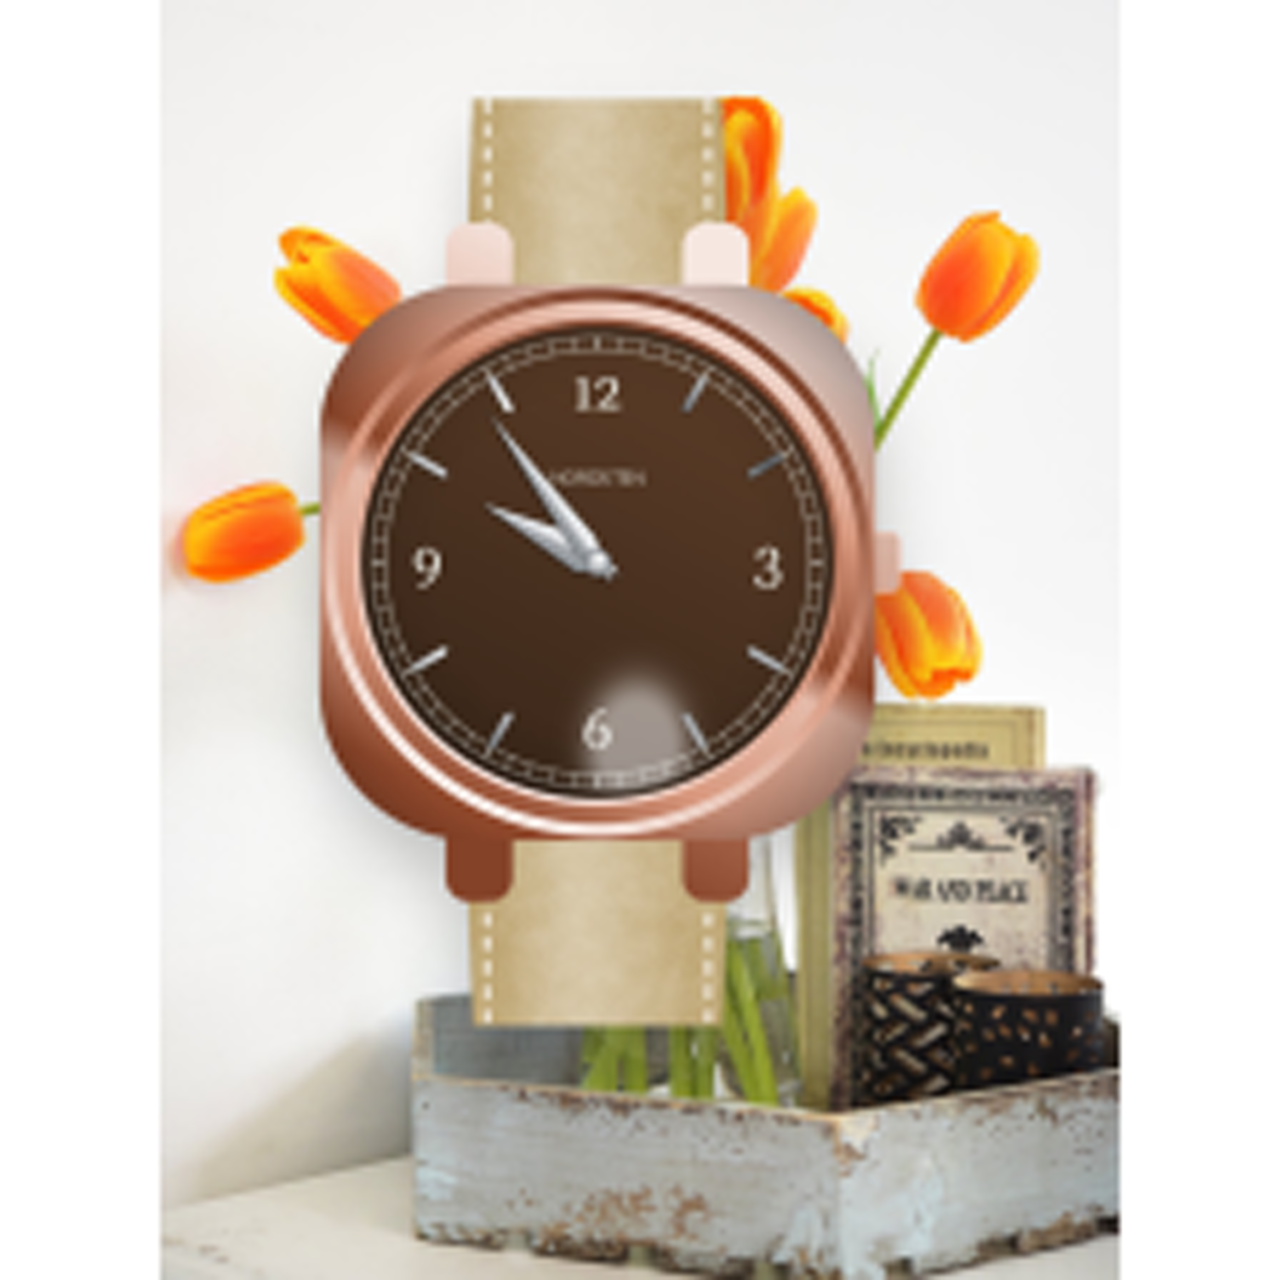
9:54
